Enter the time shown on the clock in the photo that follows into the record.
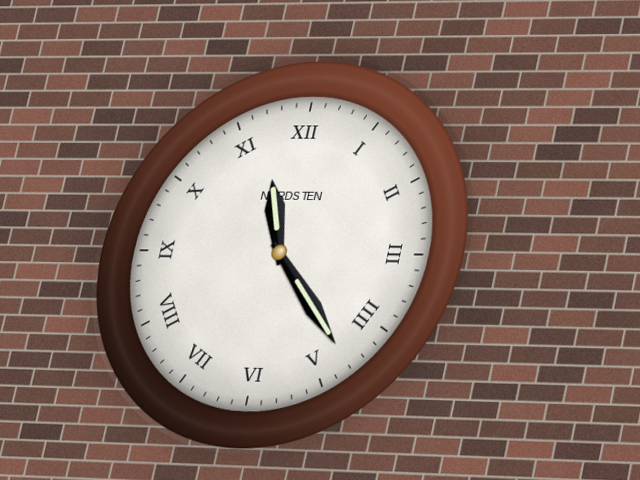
11:23
